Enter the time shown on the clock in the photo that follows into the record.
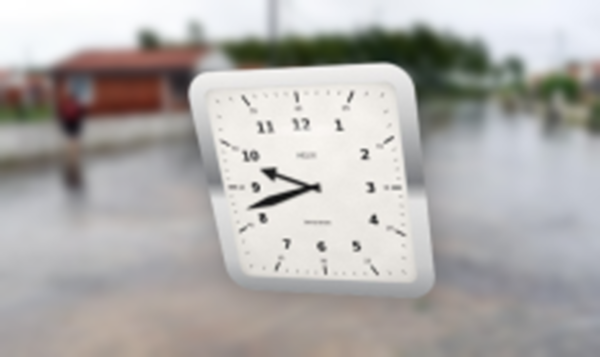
9:42
